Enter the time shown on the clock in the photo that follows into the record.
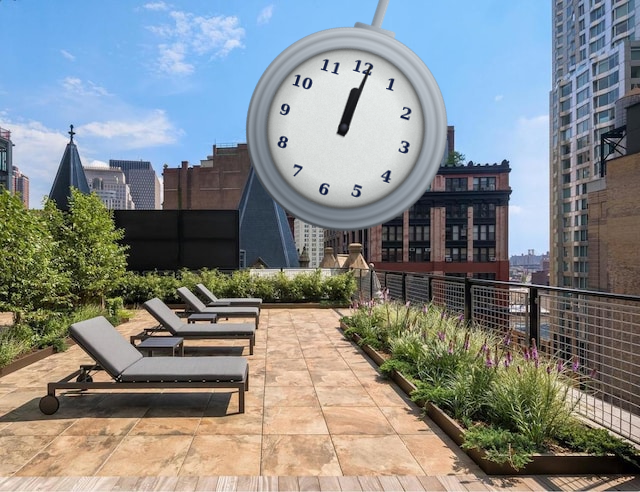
12:01
